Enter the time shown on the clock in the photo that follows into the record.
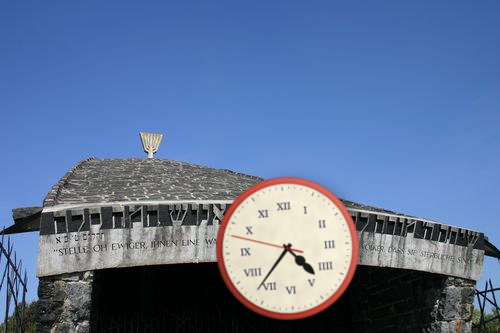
4:36:48
